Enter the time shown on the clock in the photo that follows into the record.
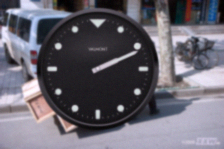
2:11
